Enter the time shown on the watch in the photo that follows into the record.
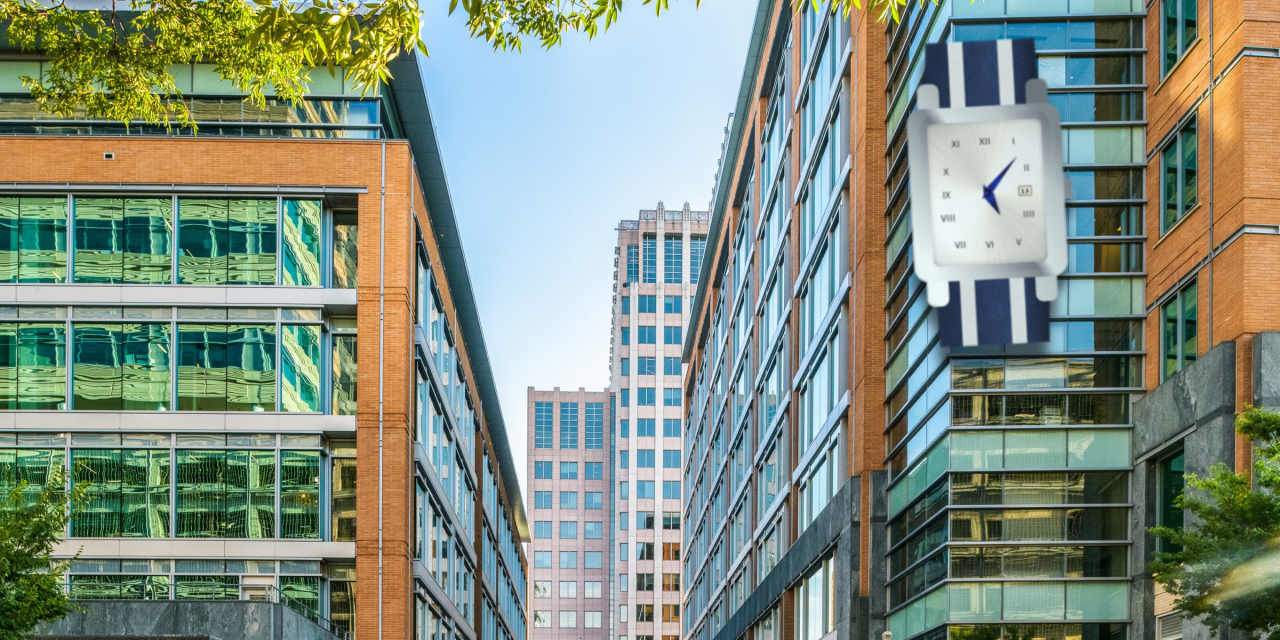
5:07
